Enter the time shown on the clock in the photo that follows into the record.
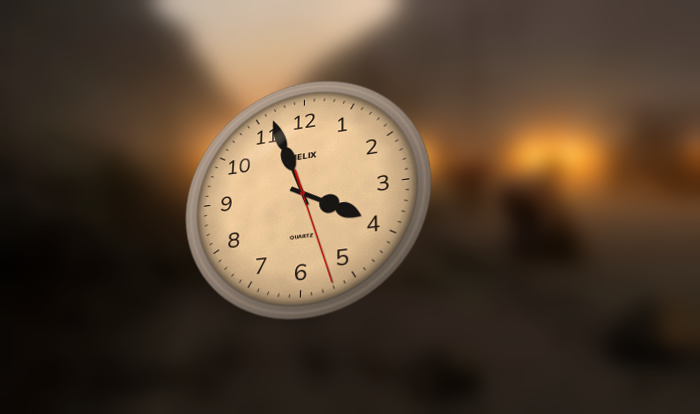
3:56:27
